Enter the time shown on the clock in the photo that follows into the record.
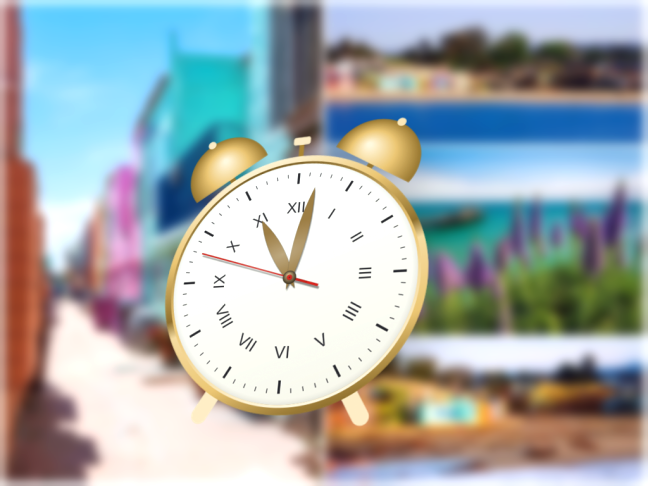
11:01:48
